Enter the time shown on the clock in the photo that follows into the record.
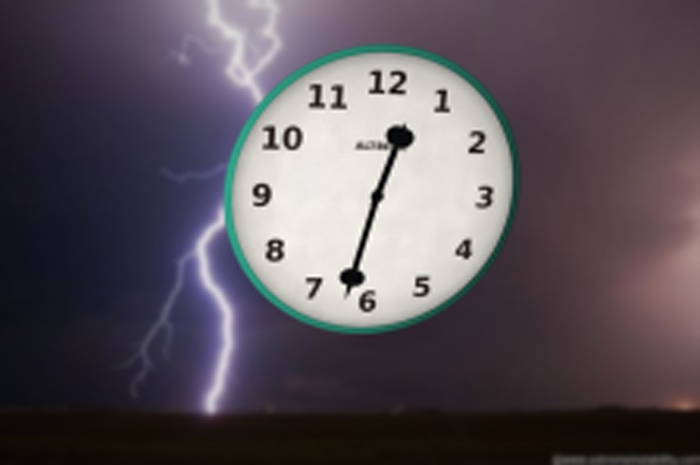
12:32
